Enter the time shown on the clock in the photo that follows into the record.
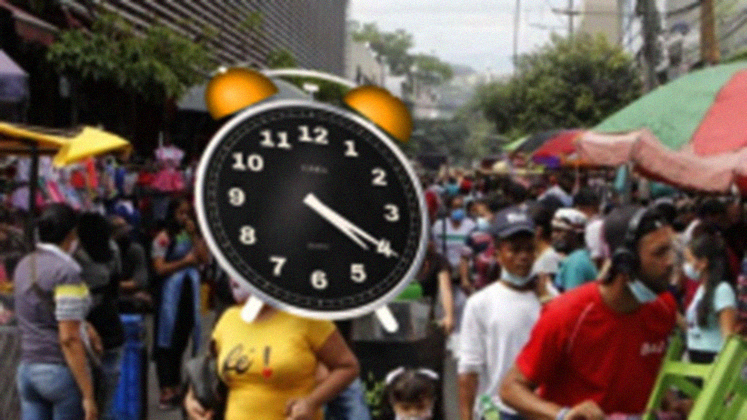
4:20
